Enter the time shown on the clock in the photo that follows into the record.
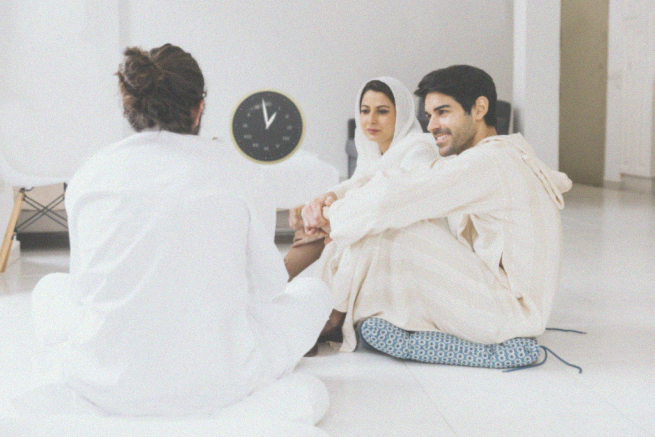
12:58
